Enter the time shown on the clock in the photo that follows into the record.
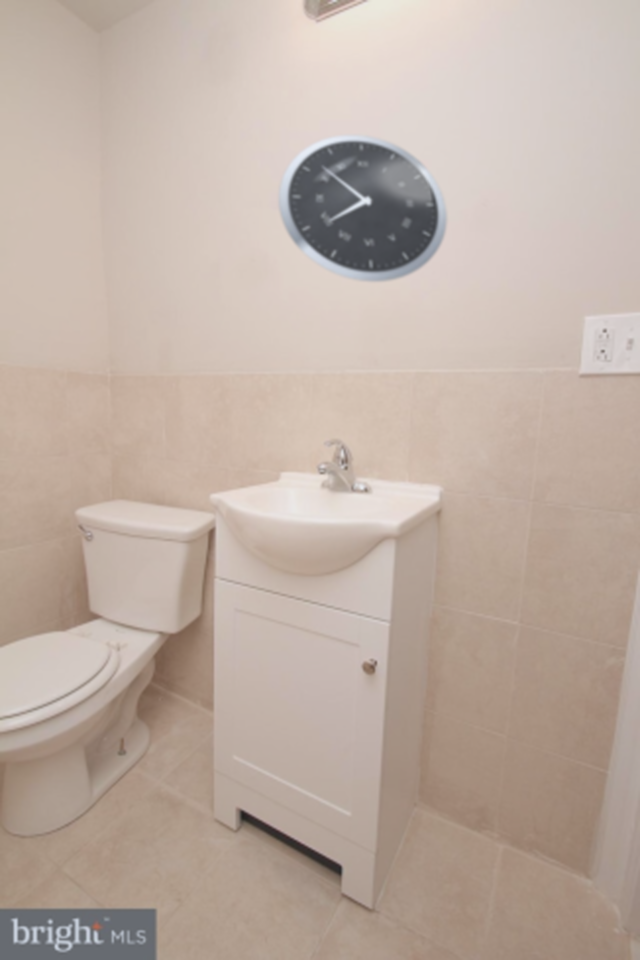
7:52
